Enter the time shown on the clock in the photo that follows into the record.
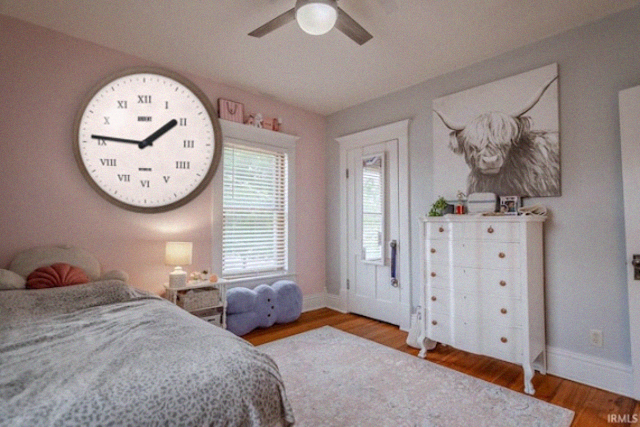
1:46
